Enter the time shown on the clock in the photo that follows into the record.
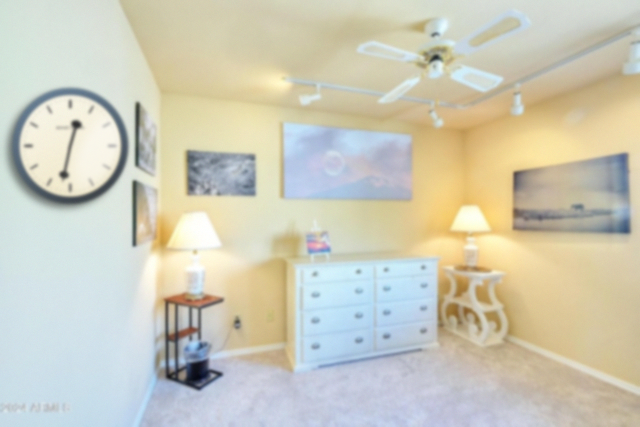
12:32
